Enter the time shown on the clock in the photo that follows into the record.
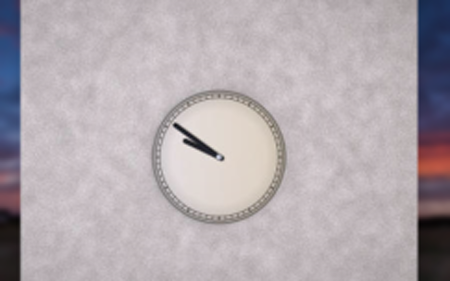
9:51
